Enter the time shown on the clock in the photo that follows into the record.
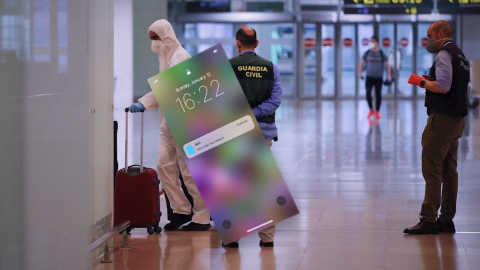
16:22
